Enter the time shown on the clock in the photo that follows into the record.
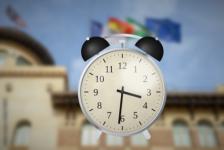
3:31
